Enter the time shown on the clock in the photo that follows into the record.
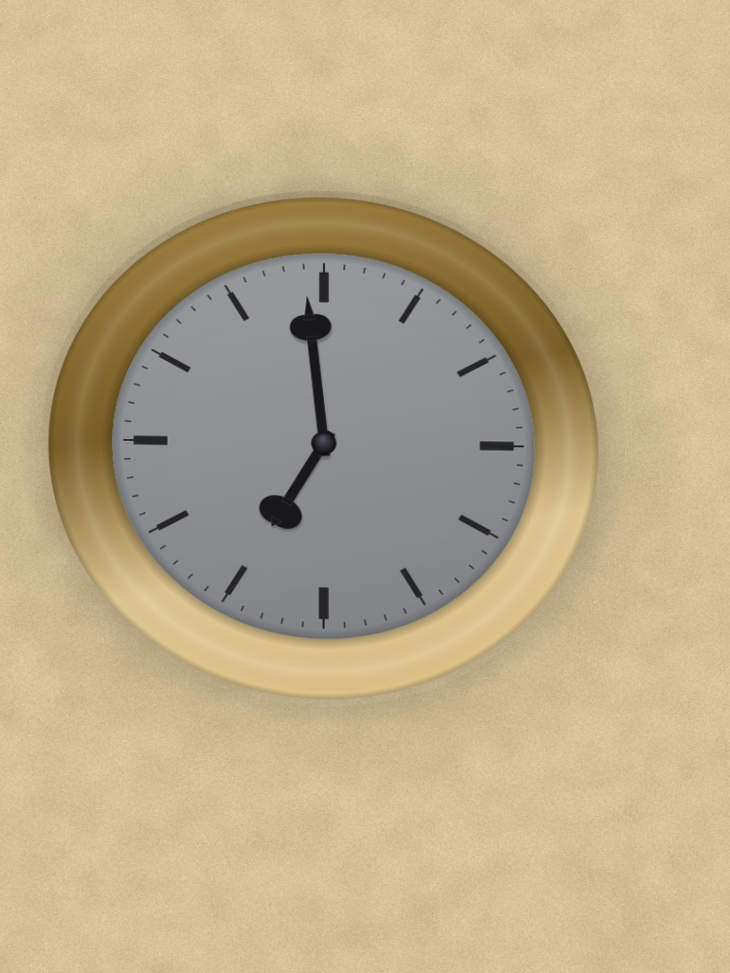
6:59
